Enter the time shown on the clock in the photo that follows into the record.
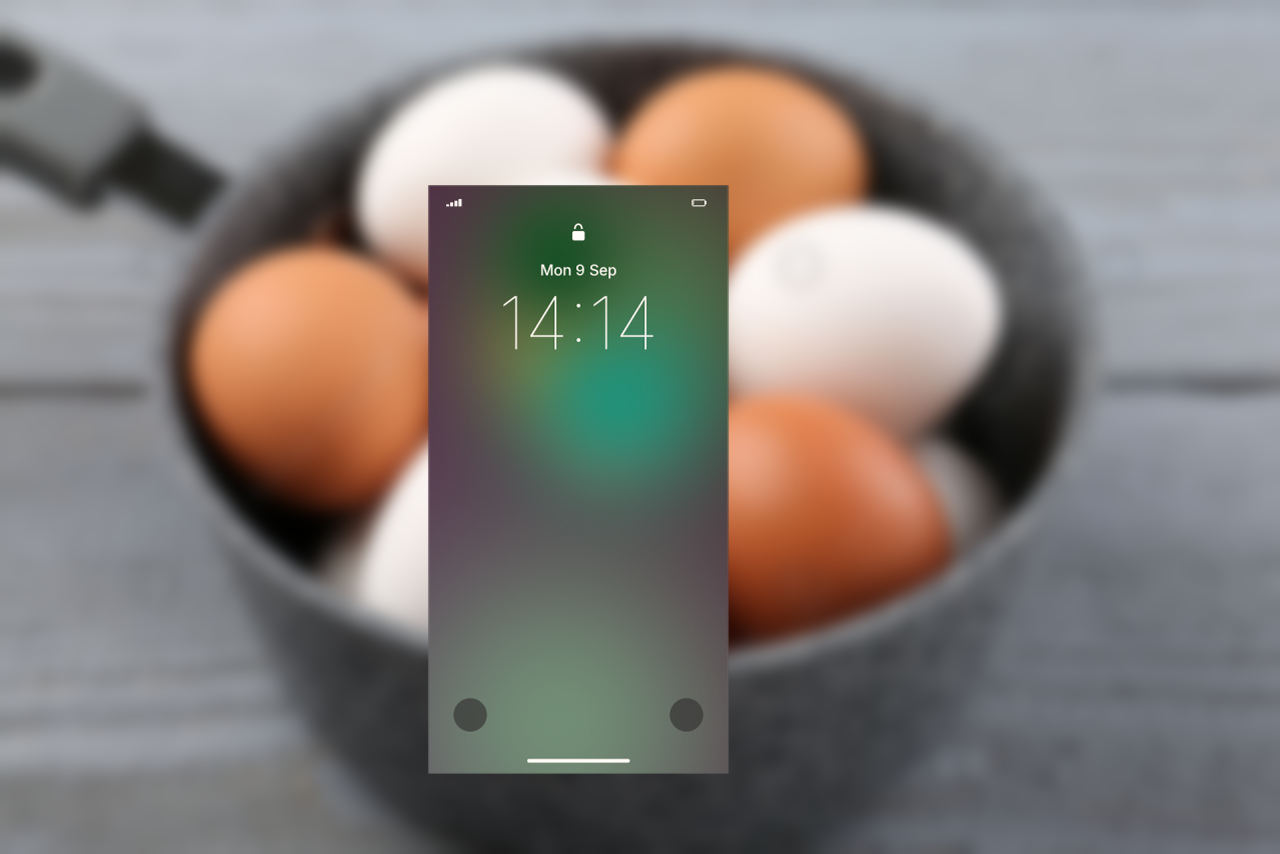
14:14
